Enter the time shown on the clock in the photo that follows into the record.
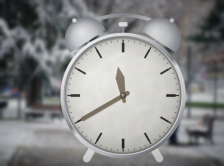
11:40
